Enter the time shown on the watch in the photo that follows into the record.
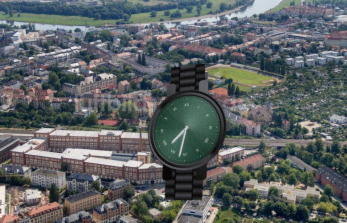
7:32
